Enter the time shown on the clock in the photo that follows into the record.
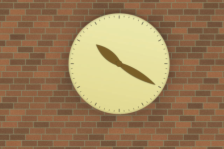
10:20
